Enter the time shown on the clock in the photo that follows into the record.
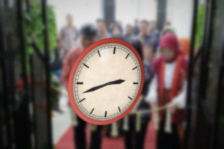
2:42
